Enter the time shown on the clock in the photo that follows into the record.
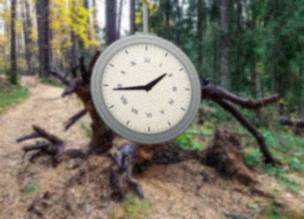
1:44
